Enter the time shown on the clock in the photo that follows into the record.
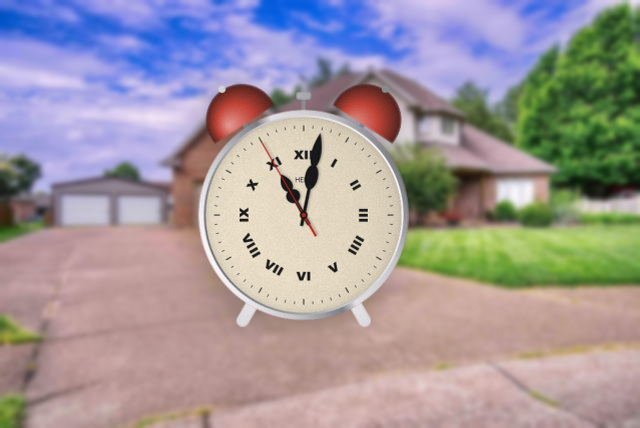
11:01:55
